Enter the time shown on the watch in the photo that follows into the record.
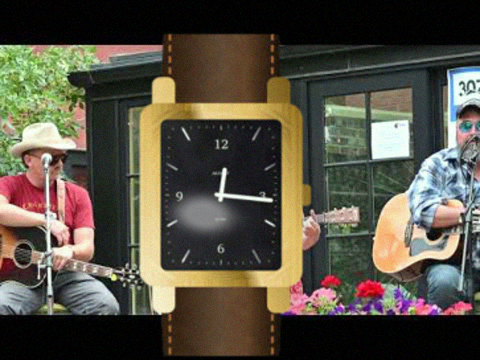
12:16
